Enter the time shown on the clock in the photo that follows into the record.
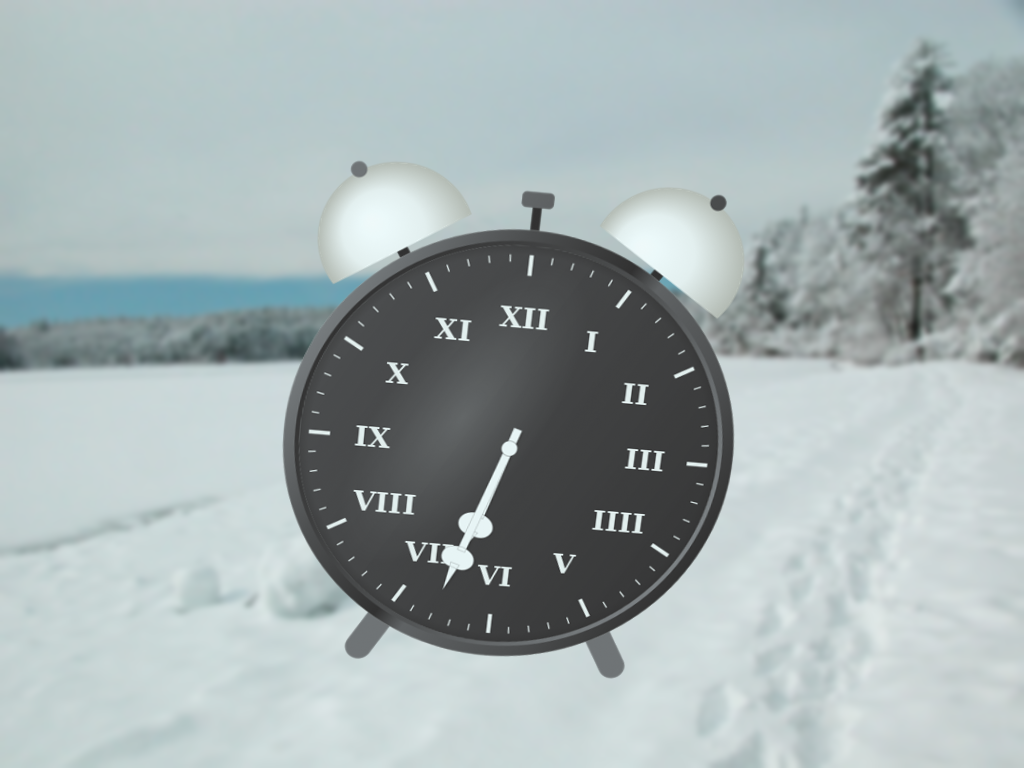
6:33
